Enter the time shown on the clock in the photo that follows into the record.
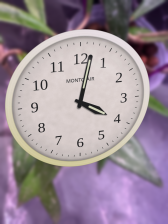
4:02
